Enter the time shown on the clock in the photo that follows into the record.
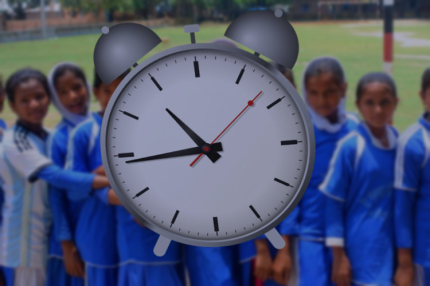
10:44:08
